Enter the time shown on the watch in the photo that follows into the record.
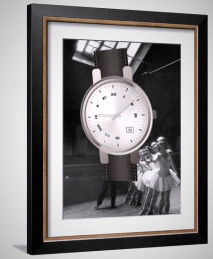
9:09
